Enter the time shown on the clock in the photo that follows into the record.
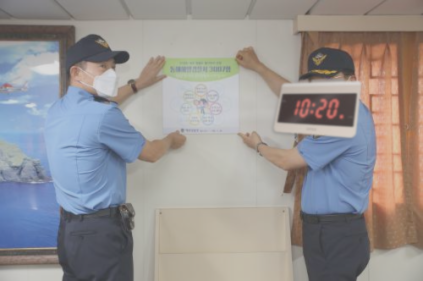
10:20
